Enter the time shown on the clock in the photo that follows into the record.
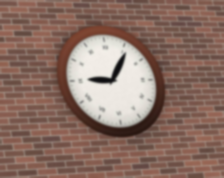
9:06
